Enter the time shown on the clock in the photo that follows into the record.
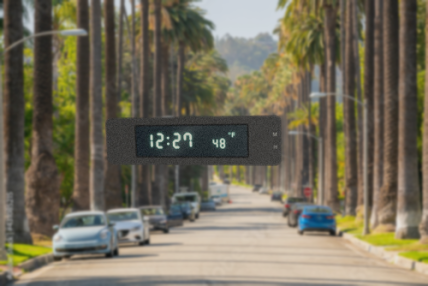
12:27
